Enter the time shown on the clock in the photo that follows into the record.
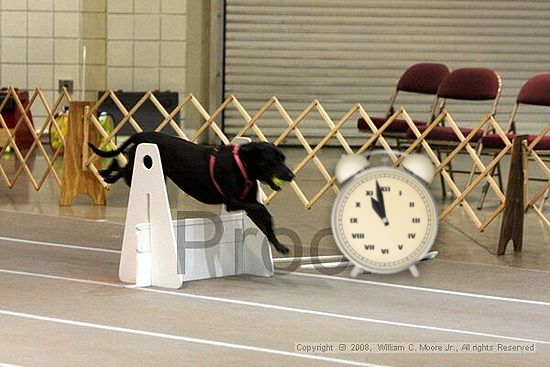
10:58
